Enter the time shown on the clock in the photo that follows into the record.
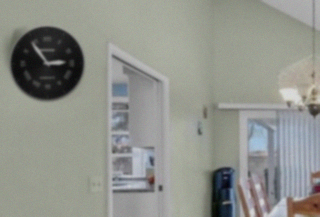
2:54
